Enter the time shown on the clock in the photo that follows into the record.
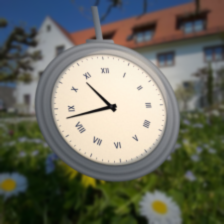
10:43
